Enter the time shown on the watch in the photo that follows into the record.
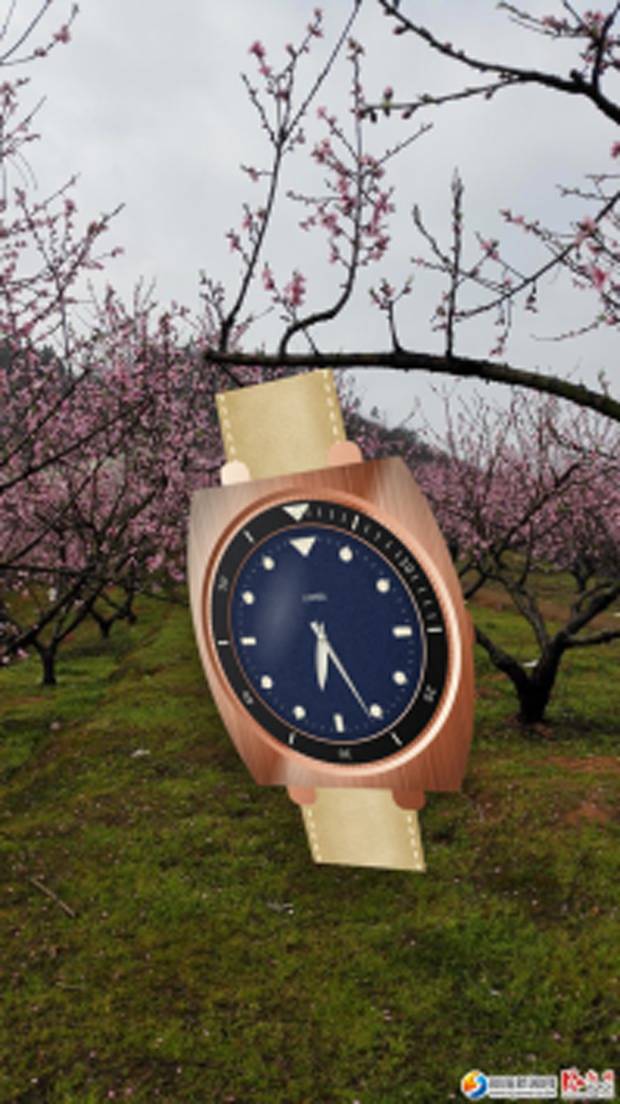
6:26
